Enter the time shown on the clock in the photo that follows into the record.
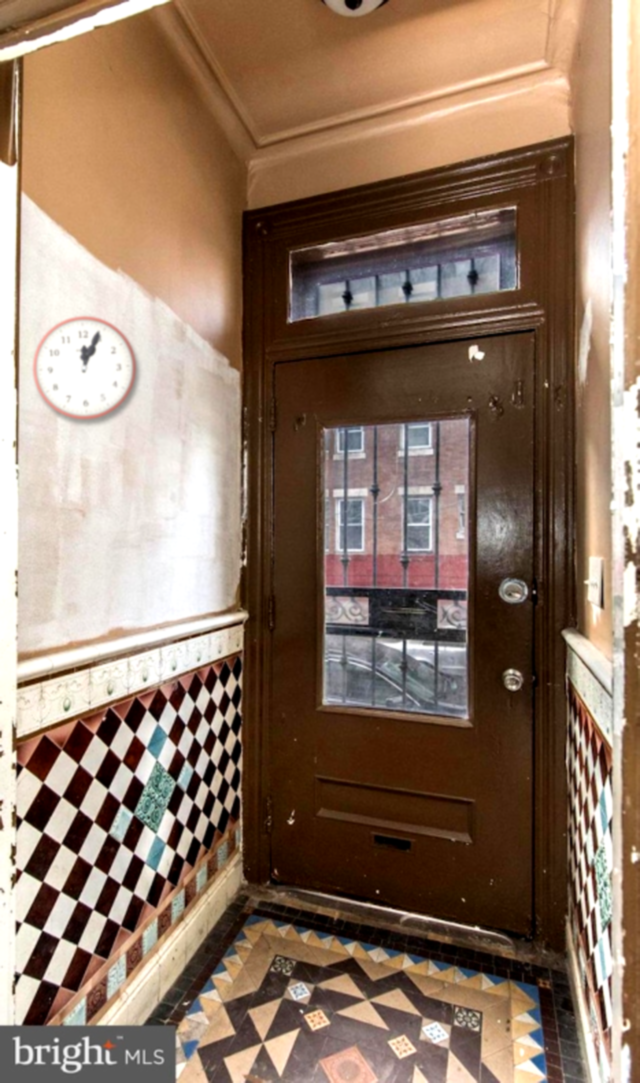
12:04
